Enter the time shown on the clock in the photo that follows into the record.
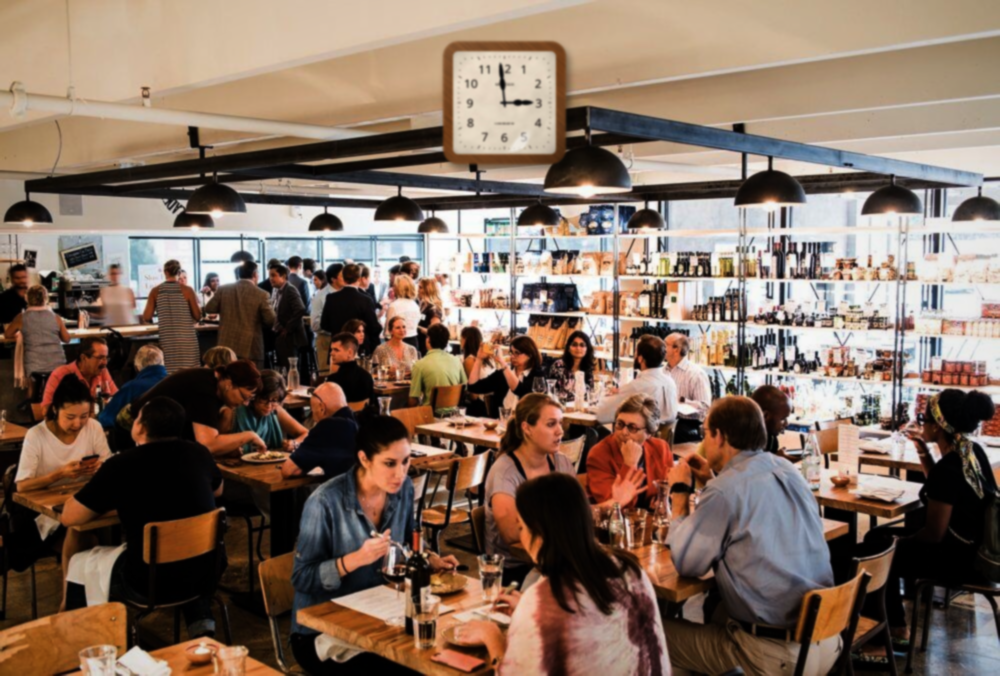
2:59
